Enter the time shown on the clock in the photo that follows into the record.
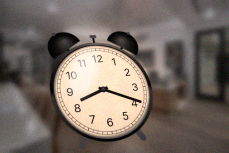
8:19
